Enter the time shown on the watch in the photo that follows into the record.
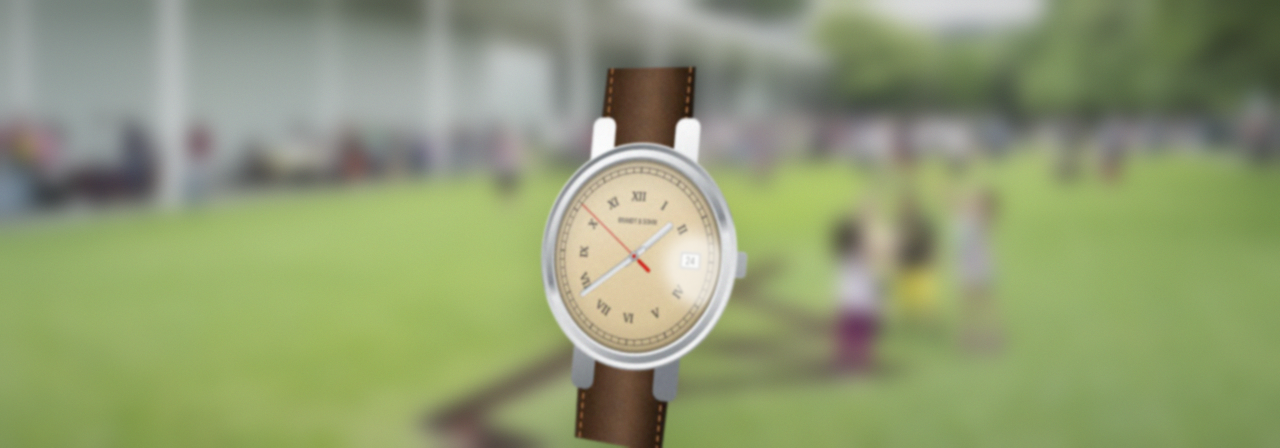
1:38:51
